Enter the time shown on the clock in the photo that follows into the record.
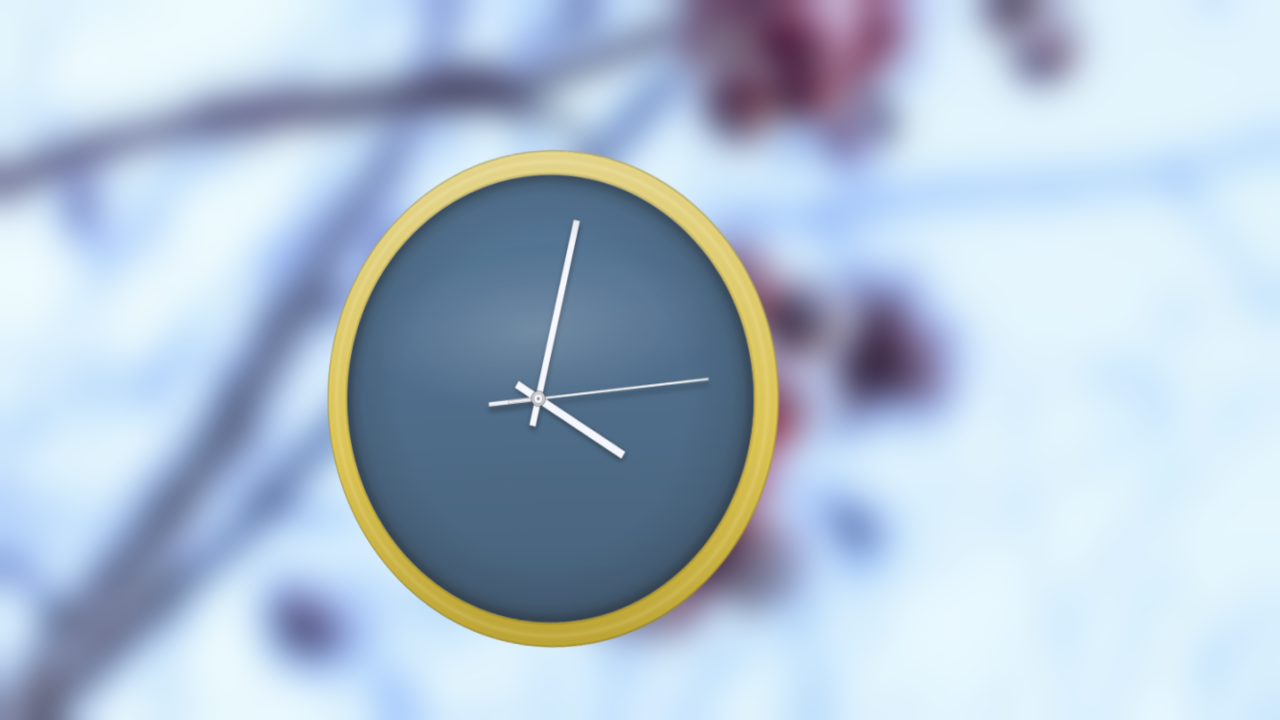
4:02:14
